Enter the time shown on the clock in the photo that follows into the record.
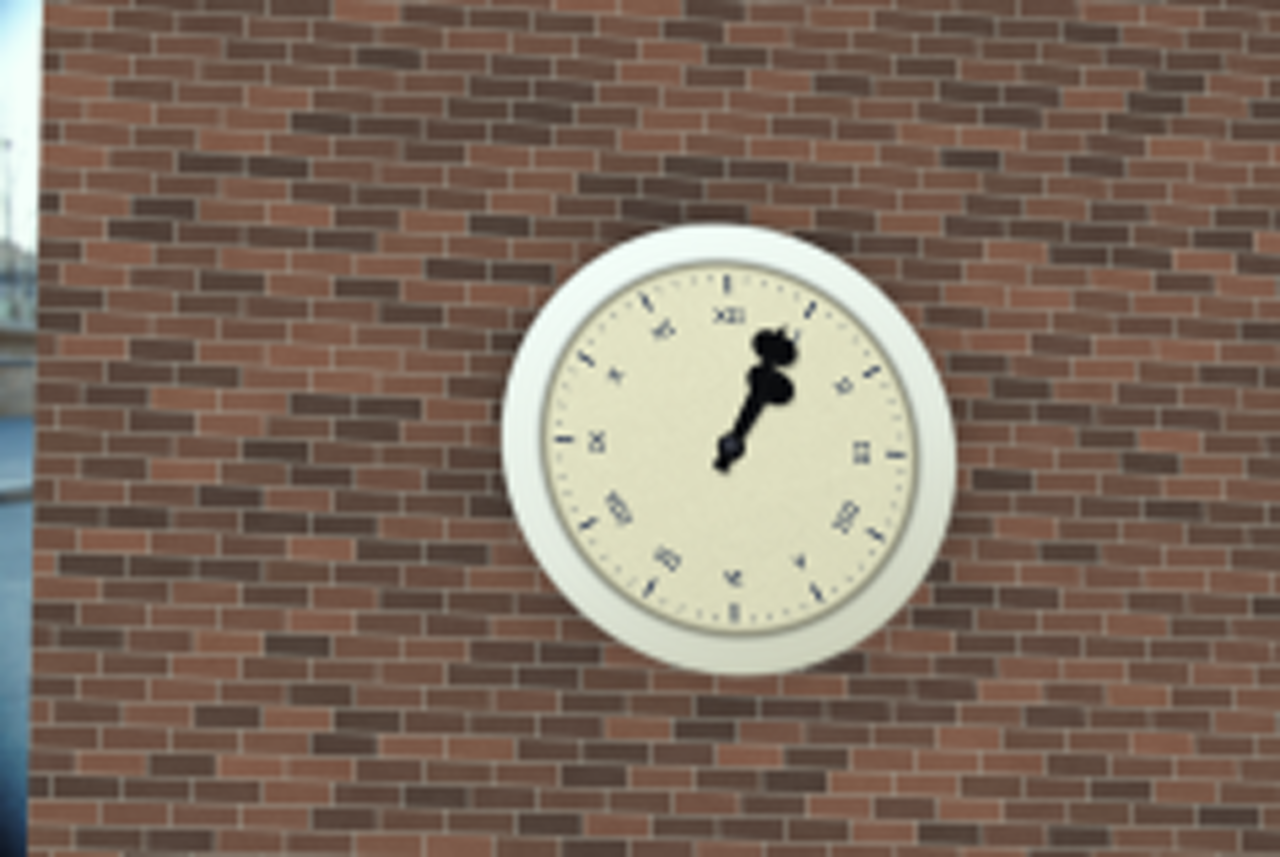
1:04
